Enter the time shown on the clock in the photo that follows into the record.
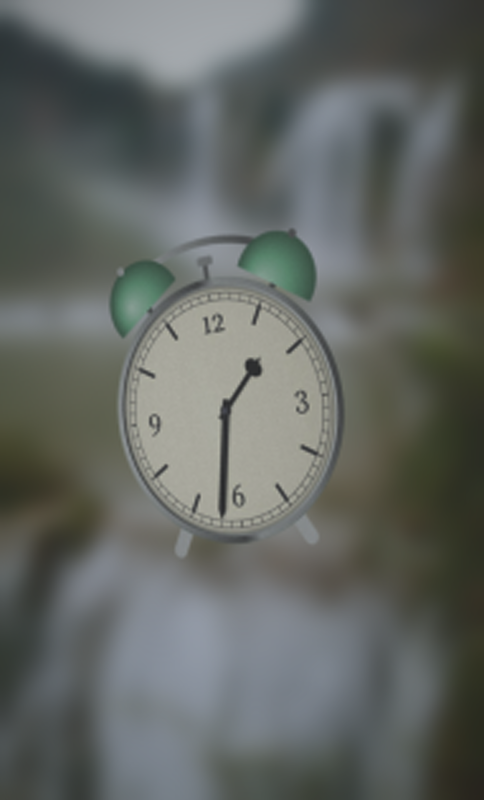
1:32
